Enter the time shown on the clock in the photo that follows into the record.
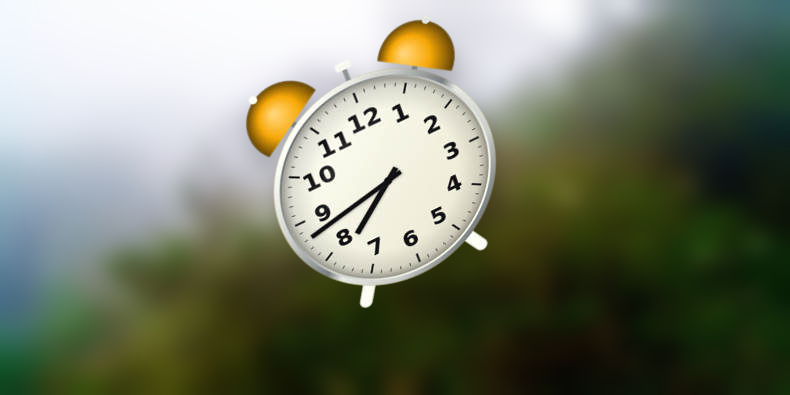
7:43
